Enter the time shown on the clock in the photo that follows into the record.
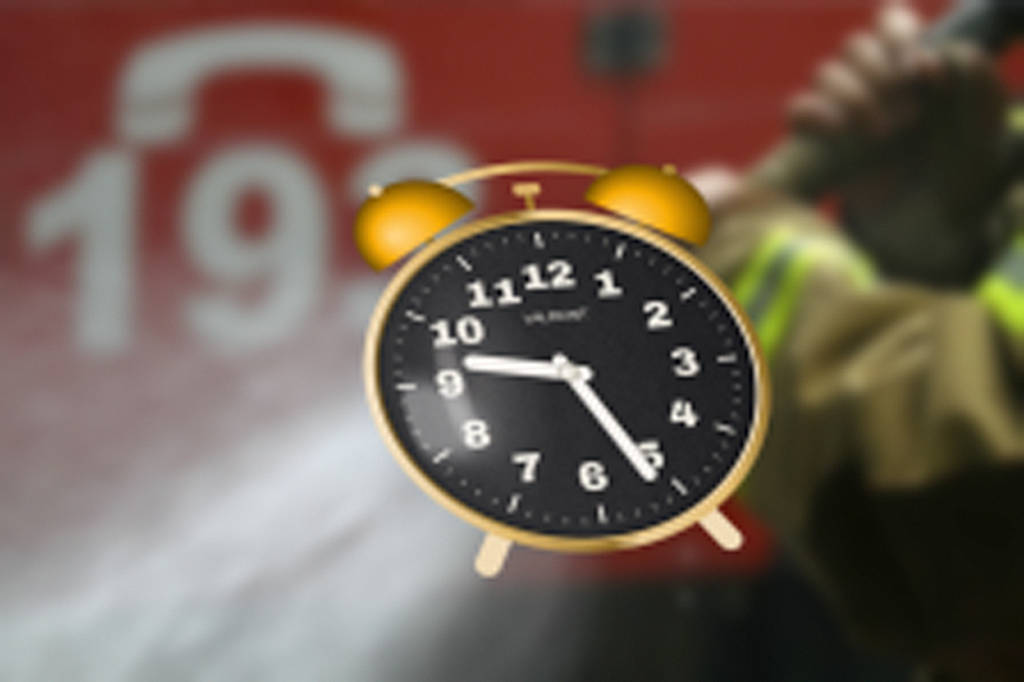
9:26
